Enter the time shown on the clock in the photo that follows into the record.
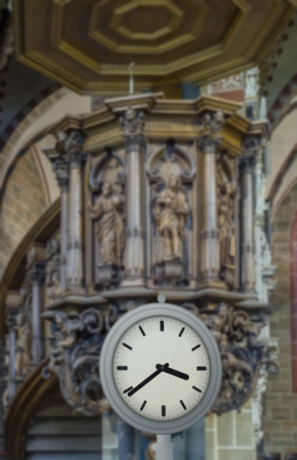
3:39
